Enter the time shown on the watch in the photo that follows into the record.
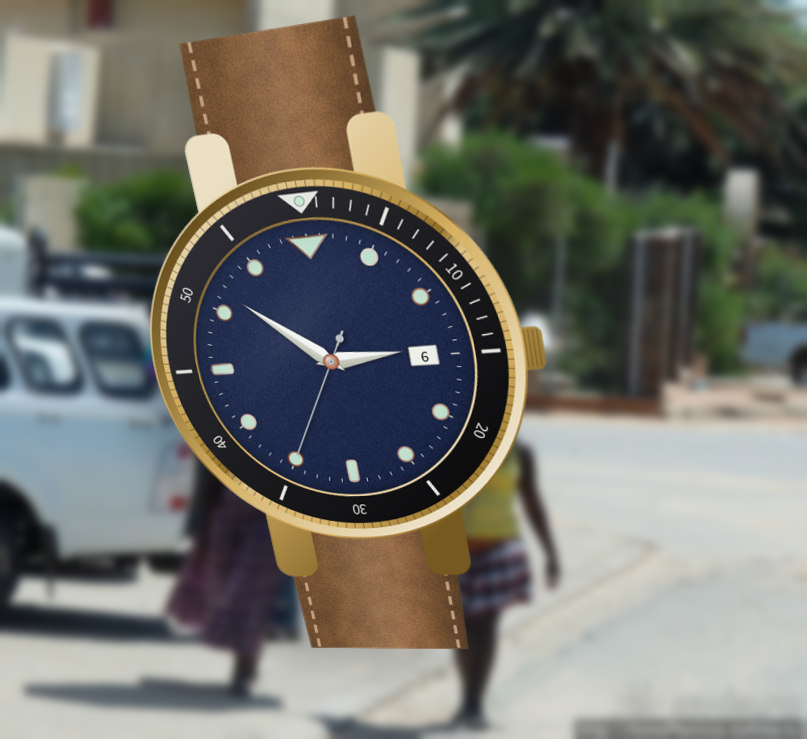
2:51:35
